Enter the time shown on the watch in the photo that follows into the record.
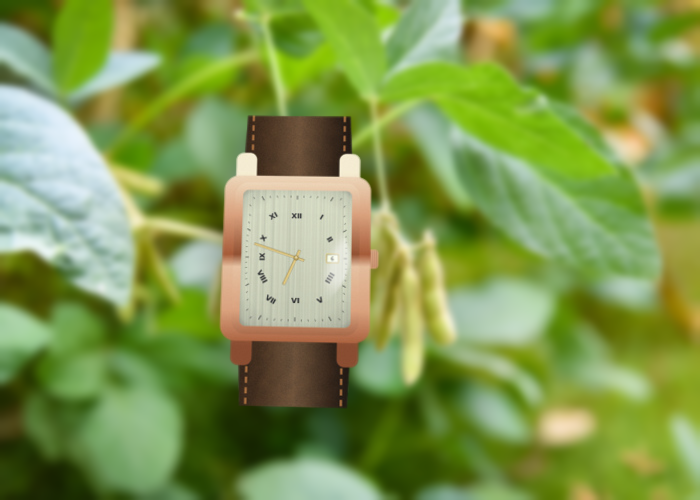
6:48
